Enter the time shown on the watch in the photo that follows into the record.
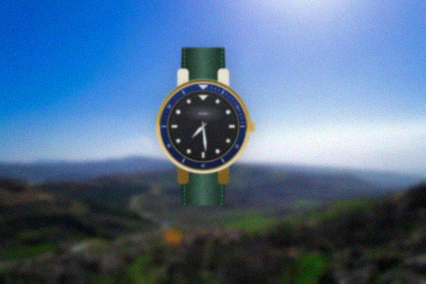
7:29
